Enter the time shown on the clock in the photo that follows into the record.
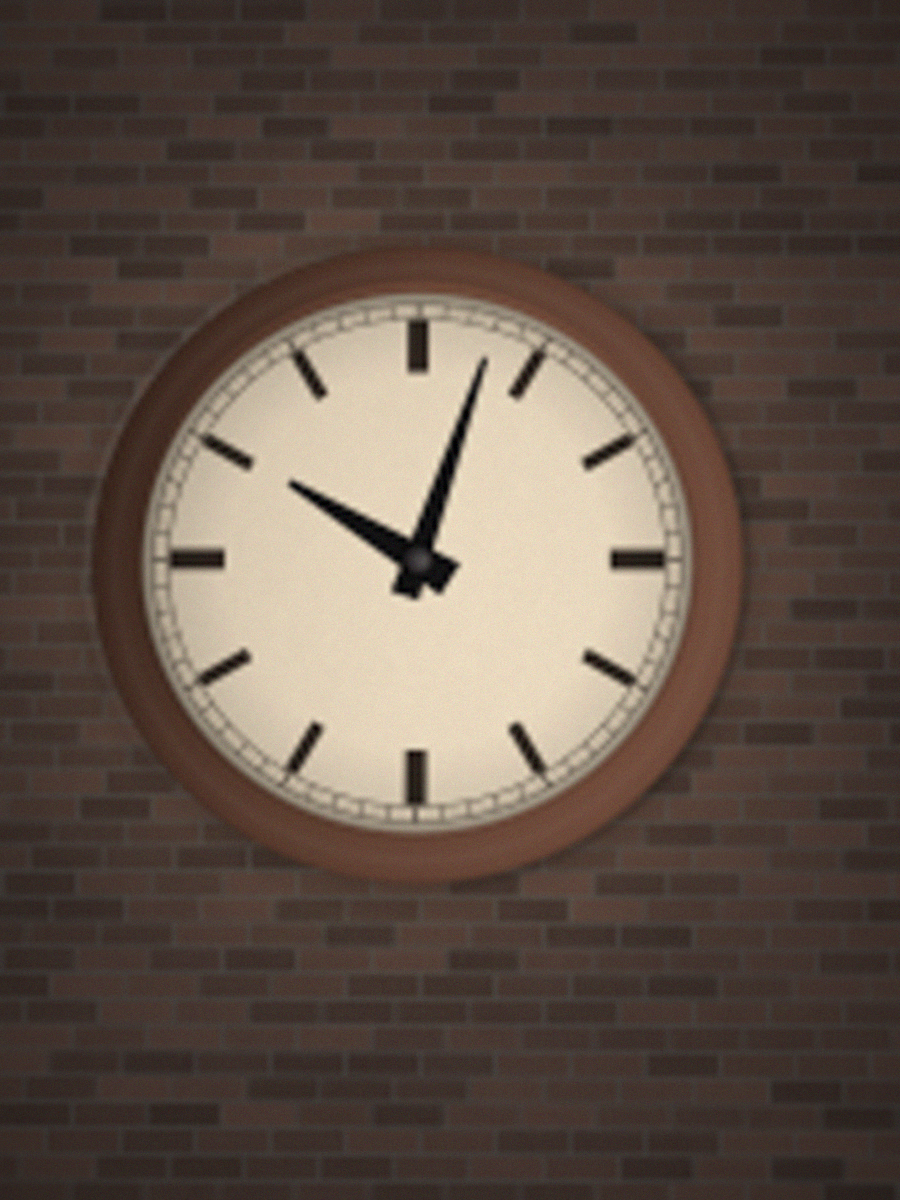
10:03
